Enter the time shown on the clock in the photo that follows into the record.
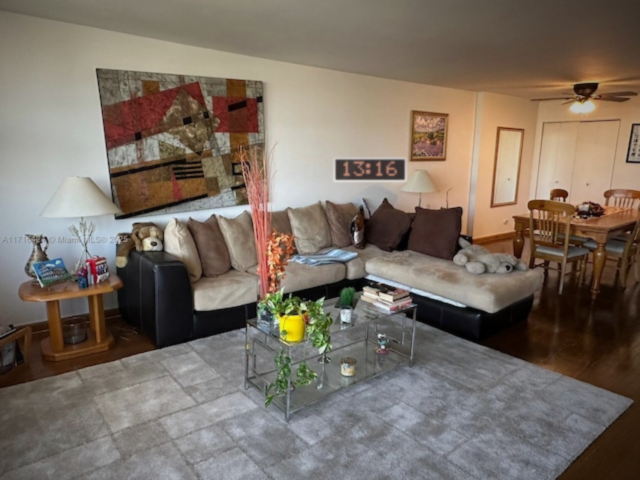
13:16
